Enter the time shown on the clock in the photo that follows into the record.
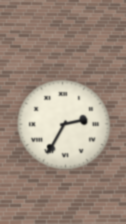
2:35
